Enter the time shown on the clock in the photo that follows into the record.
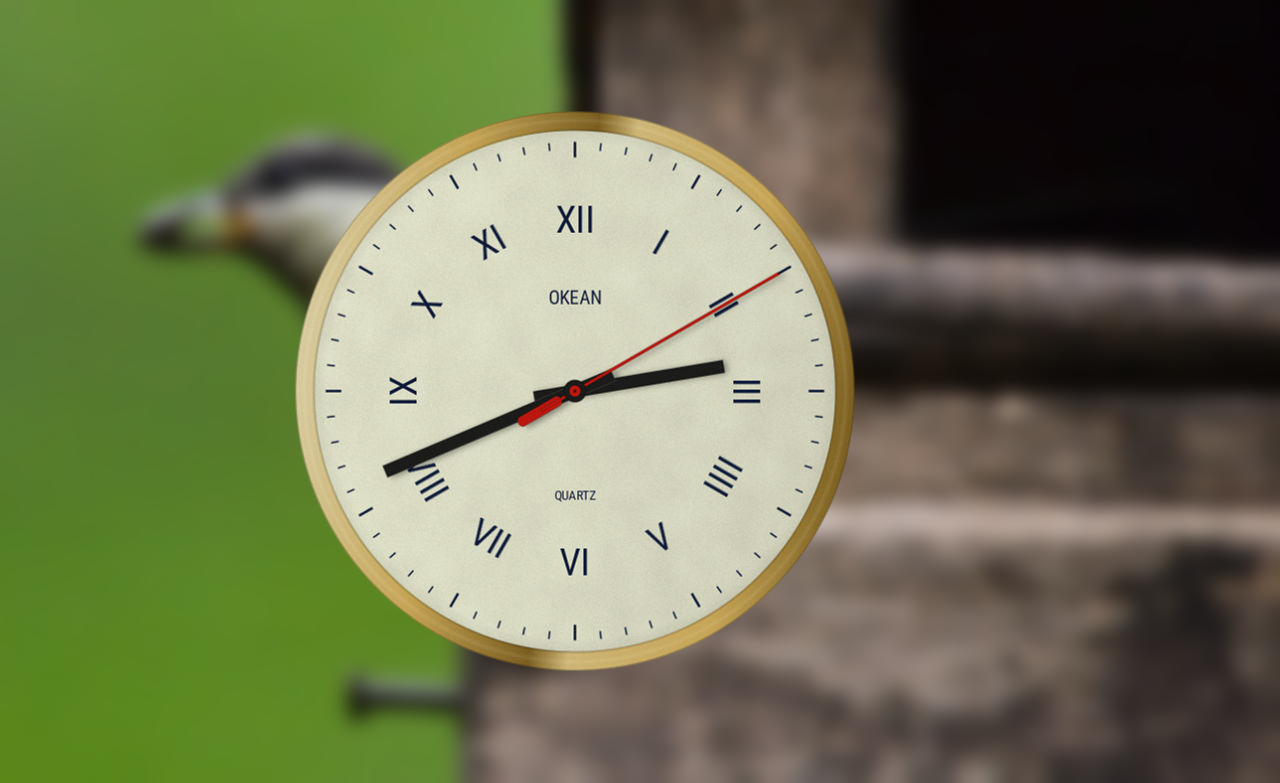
2:41:10
